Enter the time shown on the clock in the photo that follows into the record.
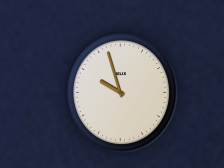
9:57
